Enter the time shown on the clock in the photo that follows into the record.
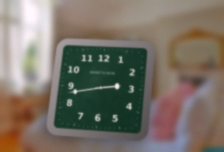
2:43
